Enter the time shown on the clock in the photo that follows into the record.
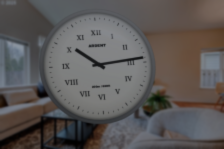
10:14
